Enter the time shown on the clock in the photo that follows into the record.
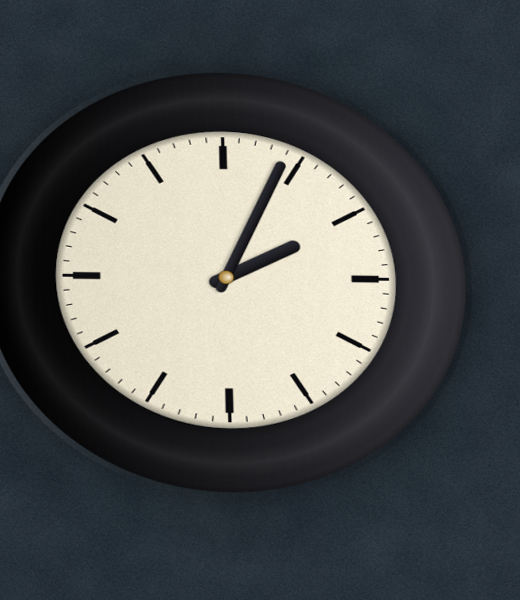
2:04
